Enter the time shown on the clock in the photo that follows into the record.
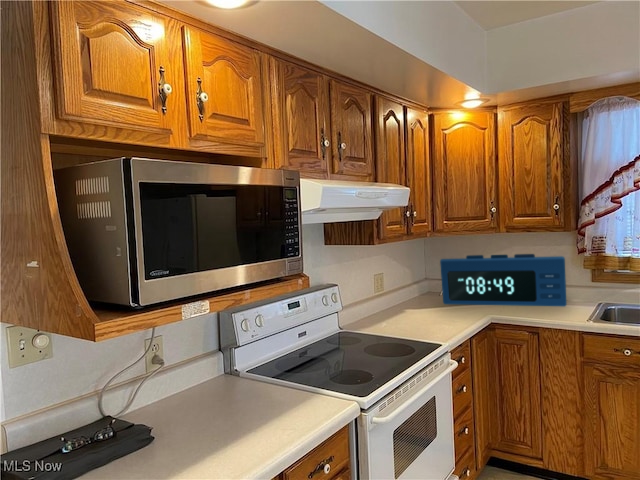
8:49
